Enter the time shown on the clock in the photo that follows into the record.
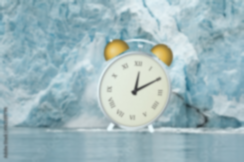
12:10
